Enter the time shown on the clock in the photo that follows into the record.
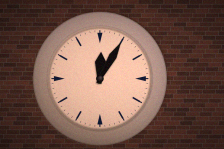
12:05
